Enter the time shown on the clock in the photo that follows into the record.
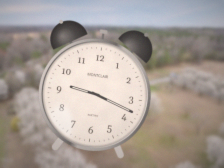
9:18
